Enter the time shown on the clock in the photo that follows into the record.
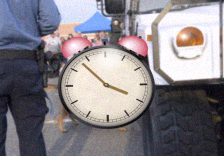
3:53
